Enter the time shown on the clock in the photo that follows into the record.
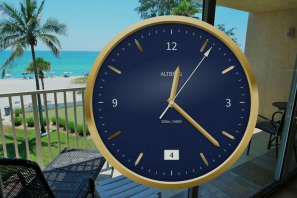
12:22:06
